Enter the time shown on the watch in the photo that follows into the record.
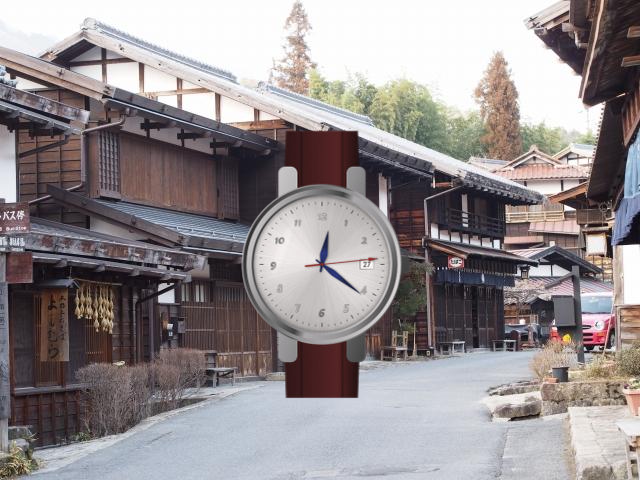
12:21:14
